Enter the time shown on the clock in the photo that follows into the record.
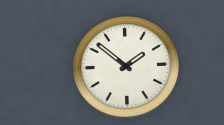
1:52
